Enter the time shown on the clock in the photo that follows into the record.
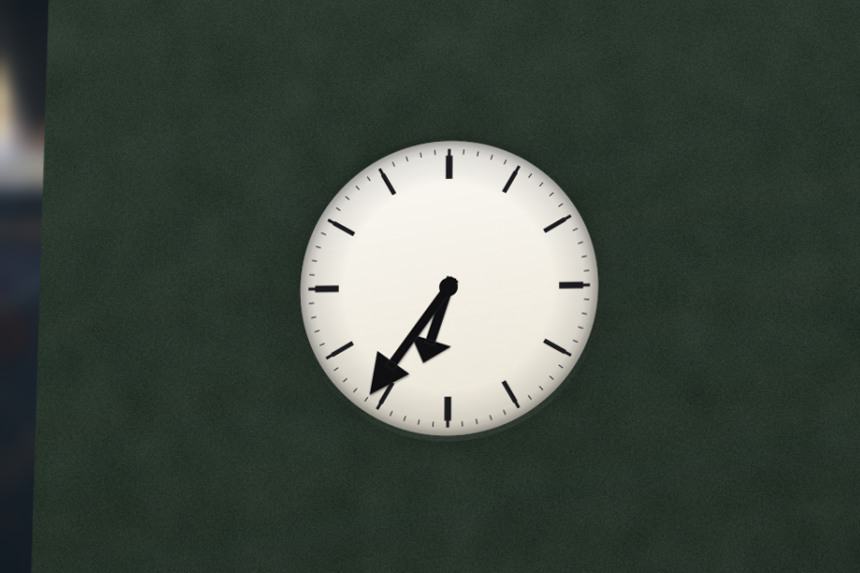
6:36
